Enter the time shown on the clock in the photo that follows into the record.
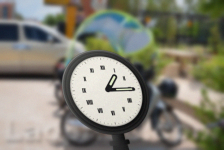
1:15
